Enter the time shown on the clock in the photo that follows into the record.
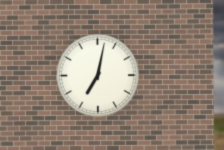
7:02
